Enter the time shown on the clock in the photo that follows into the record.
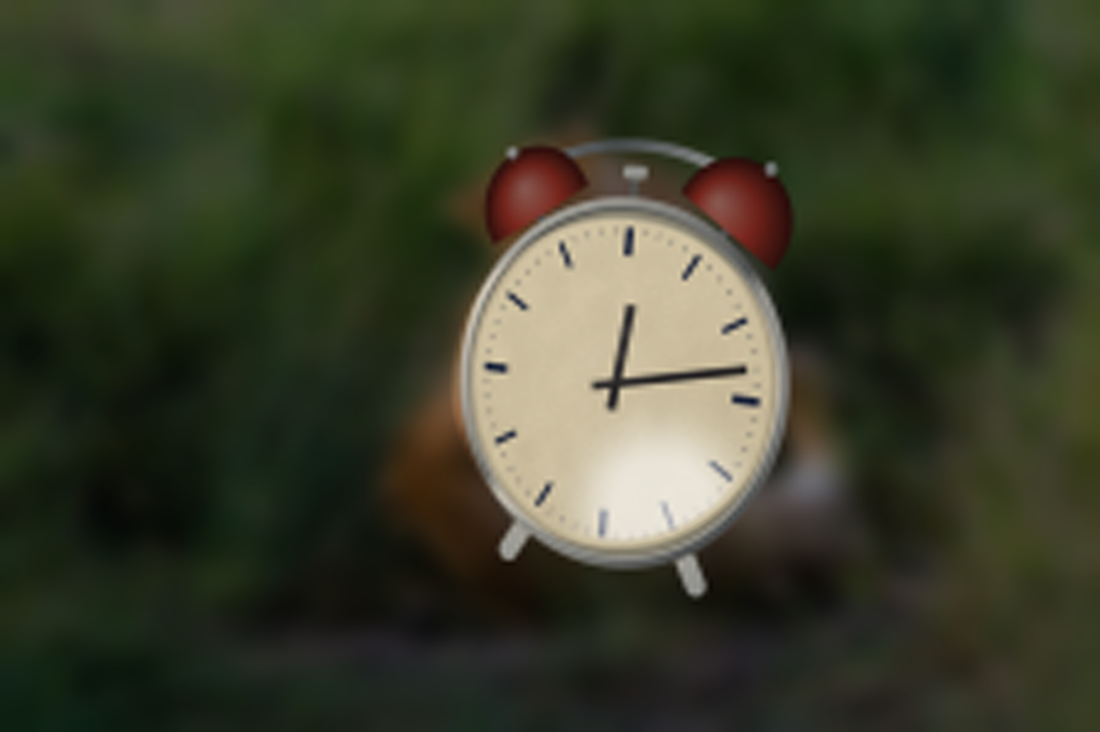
12:13
